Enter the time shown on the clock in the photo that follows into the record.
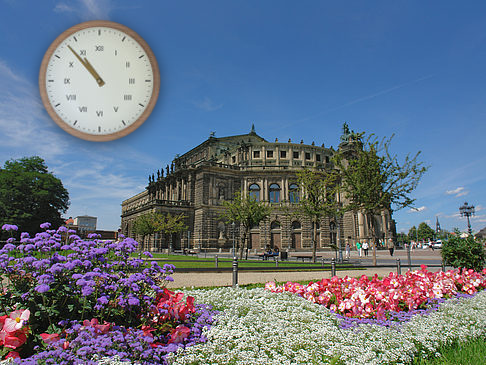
10:53
